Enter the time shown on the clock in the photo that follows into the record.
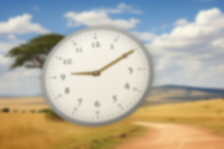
9:10
